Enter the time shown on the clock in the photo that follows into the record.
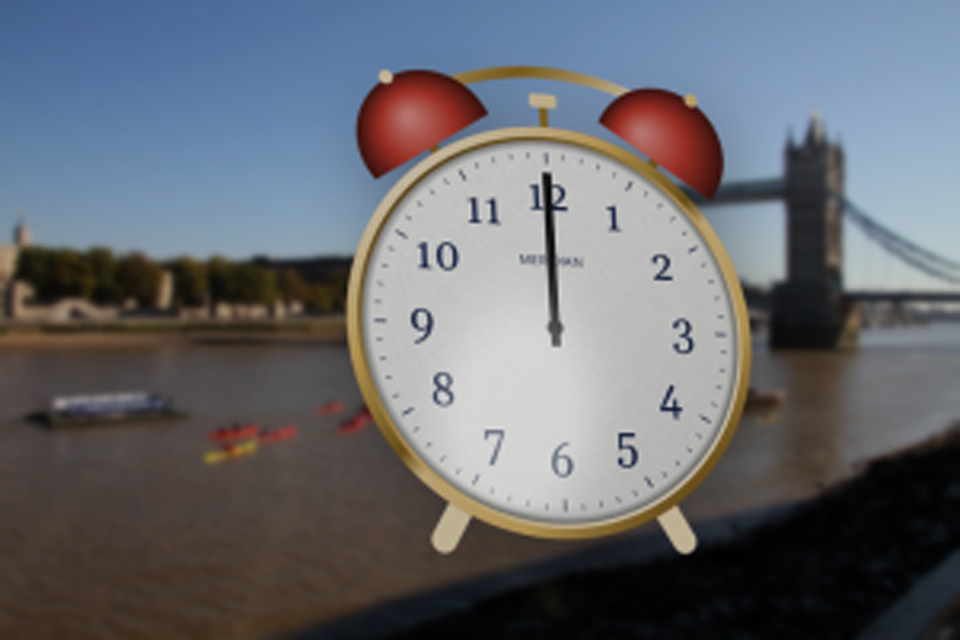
12:00
